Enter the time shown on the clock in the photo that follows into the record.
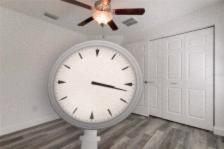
3:17
